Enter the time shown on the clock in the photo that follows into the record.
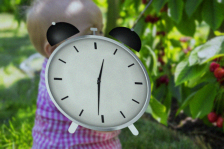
12:31
